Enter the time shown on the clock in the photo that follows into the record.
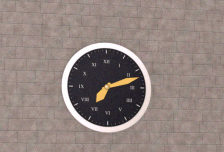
7:12
